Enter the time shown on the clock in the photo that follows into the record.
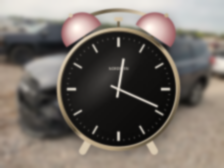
12:19
